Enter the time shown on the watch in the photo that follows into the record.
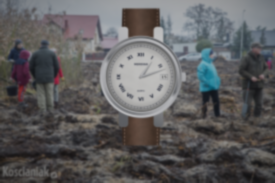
1:12
